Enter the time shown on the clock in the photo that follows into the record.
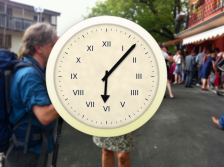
6:07
